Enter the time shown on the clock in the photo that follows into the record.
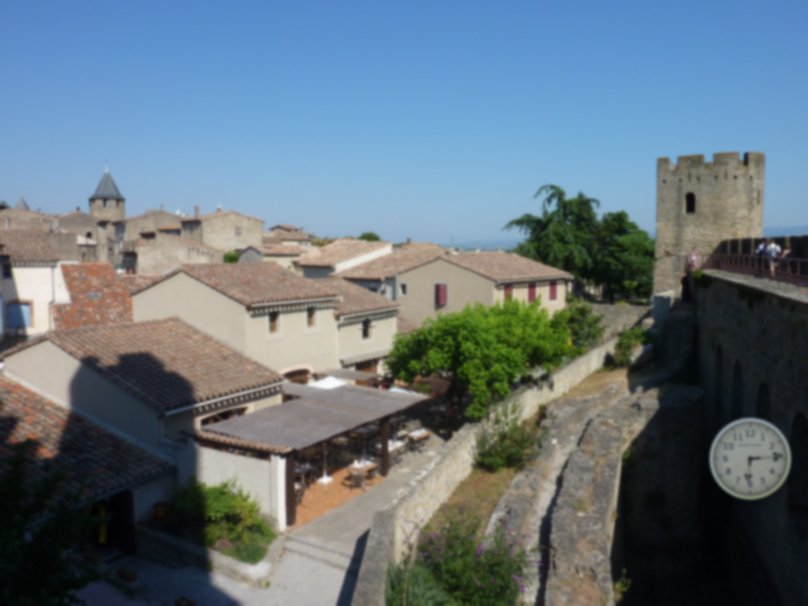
6:14
